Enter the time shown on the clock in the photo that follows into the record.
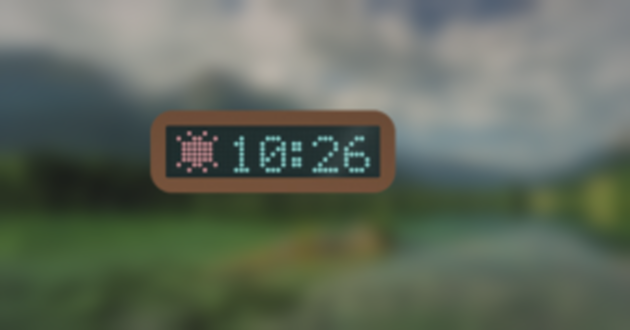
10:26
